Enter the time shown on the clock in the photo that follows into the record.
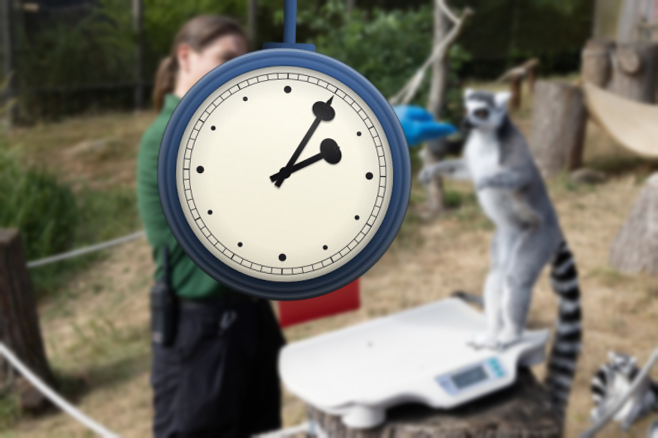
2:05
